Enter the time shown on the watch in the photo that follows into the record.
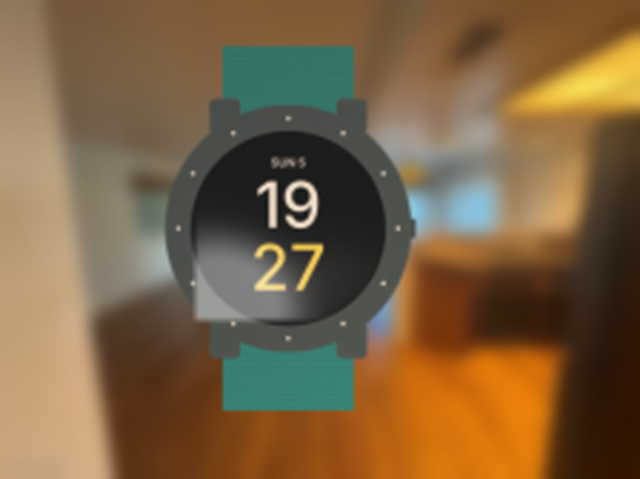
19:27
